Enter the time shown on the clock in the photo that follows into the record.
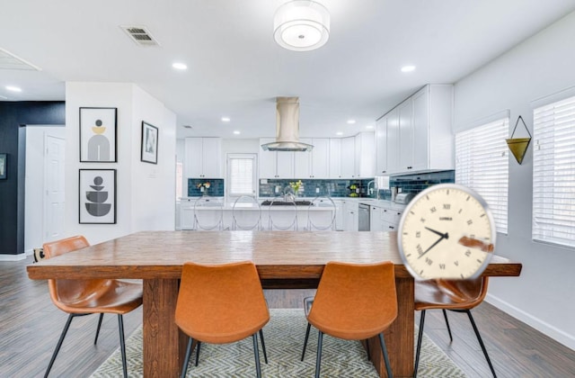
9:38
